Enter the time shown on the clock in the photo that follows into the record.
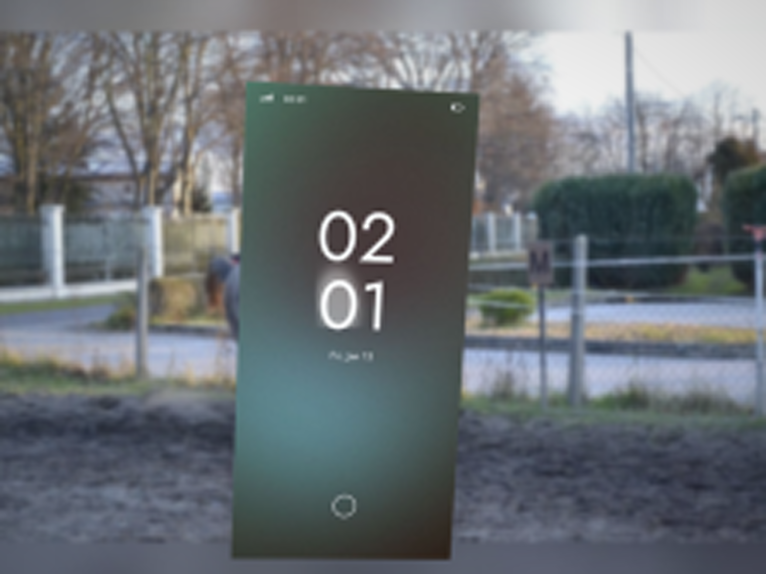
2:01
